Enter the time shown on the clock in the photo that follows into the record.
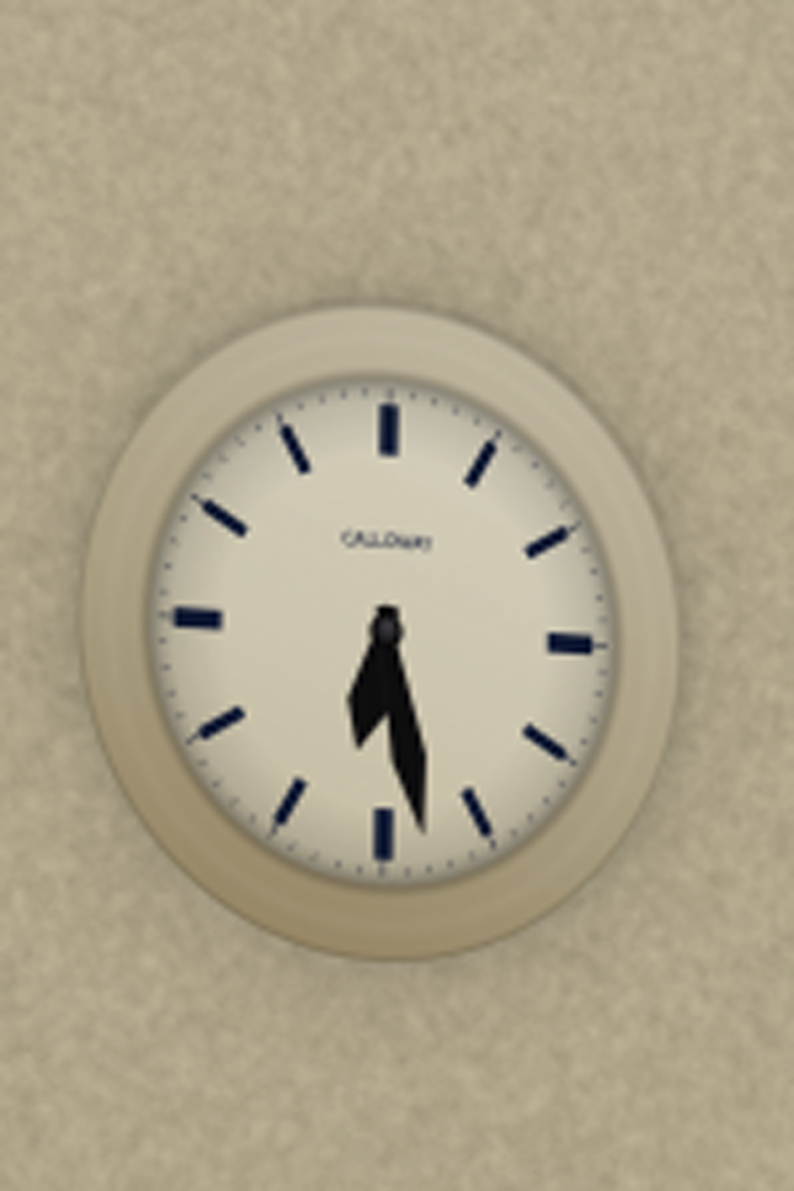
6:28
